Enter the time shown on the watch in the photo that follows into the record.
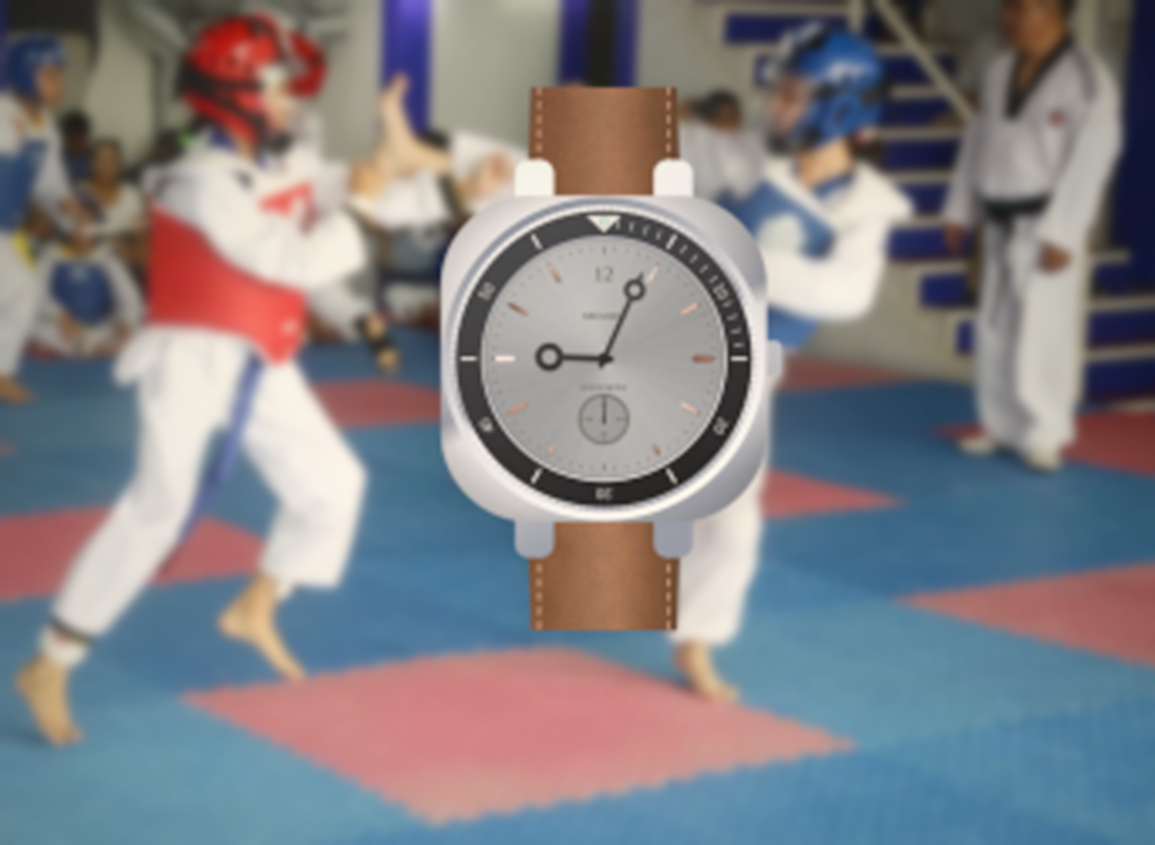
9:04
